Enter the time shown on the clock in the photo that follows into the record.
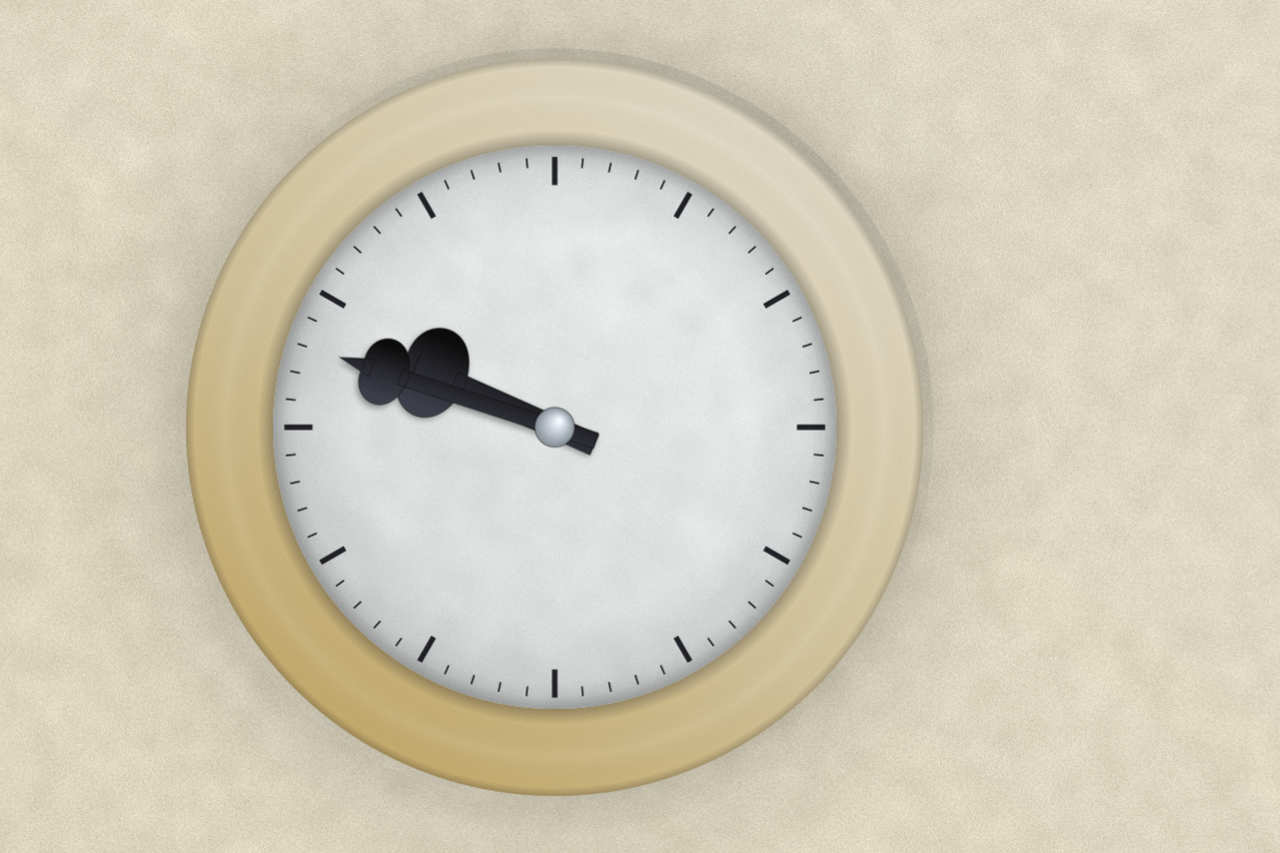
9:48
